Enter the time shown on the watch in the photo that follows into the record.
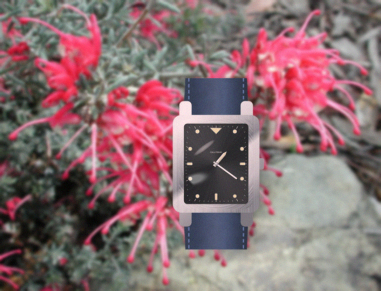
1:21
